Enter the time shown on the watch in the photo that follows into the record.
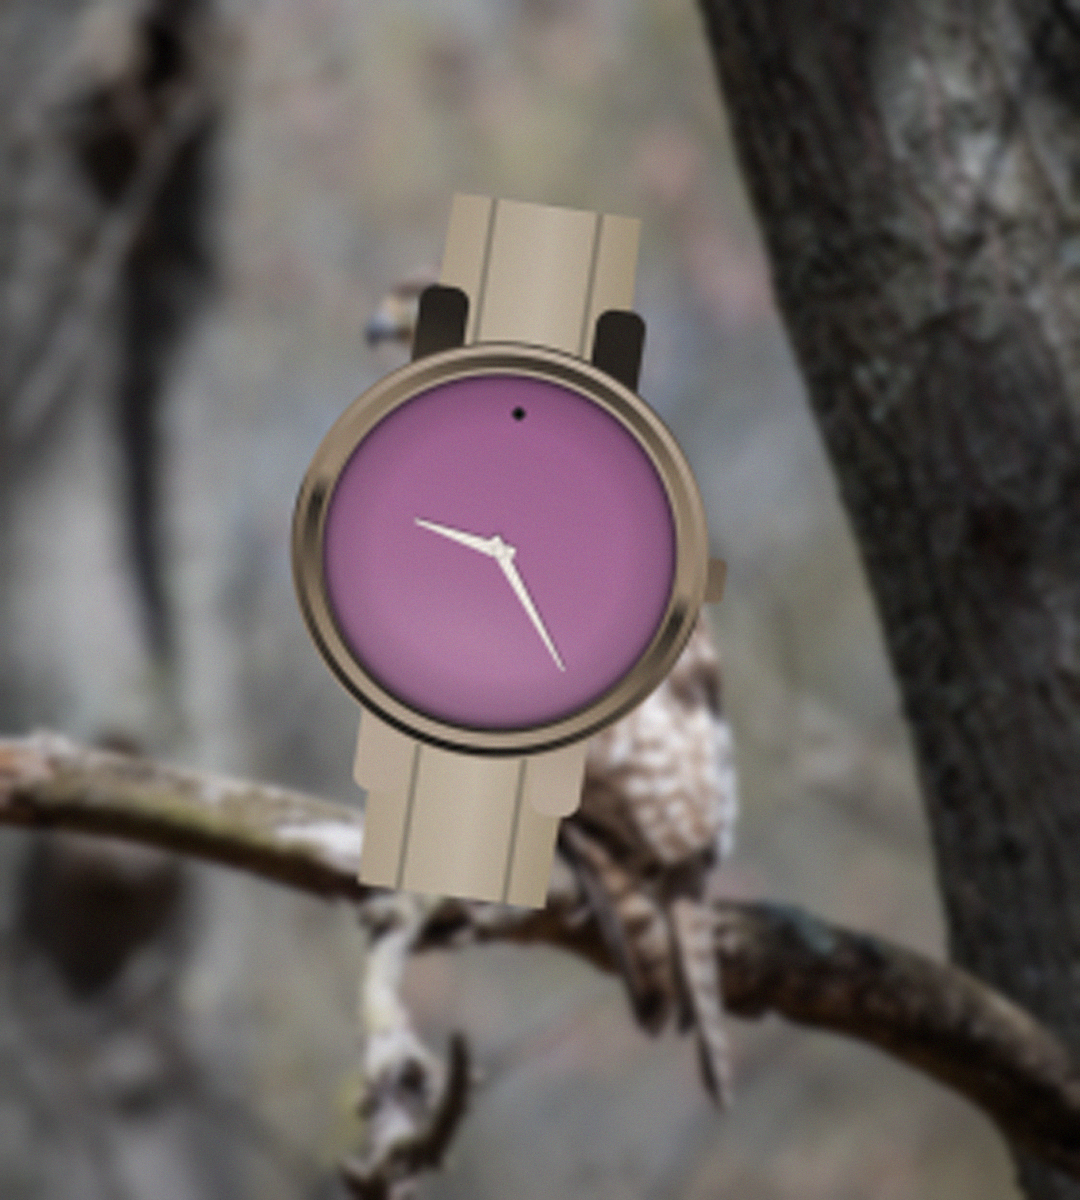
9:24
